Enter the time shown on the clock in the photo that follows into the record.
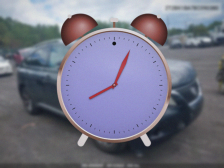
8:04
